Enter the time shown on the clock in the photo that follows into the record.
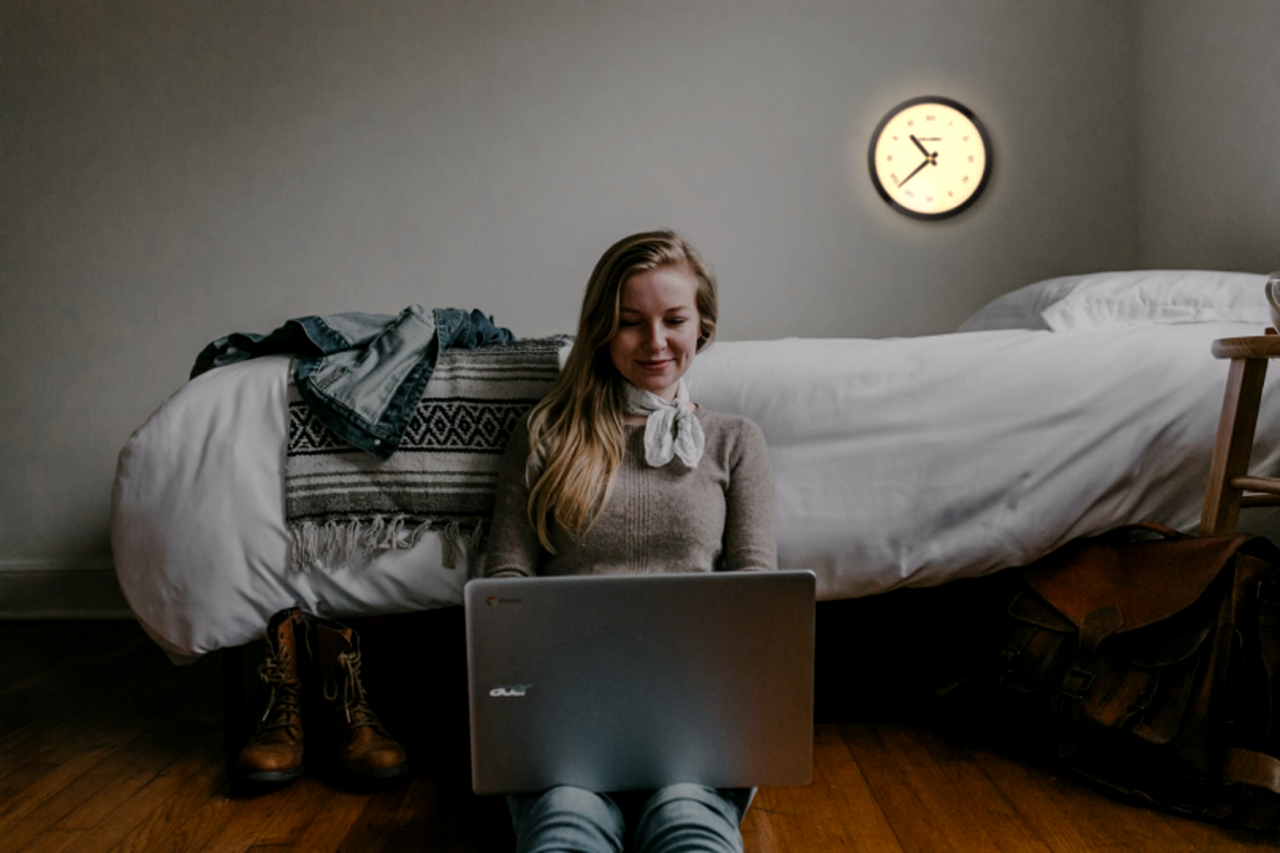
10:38
